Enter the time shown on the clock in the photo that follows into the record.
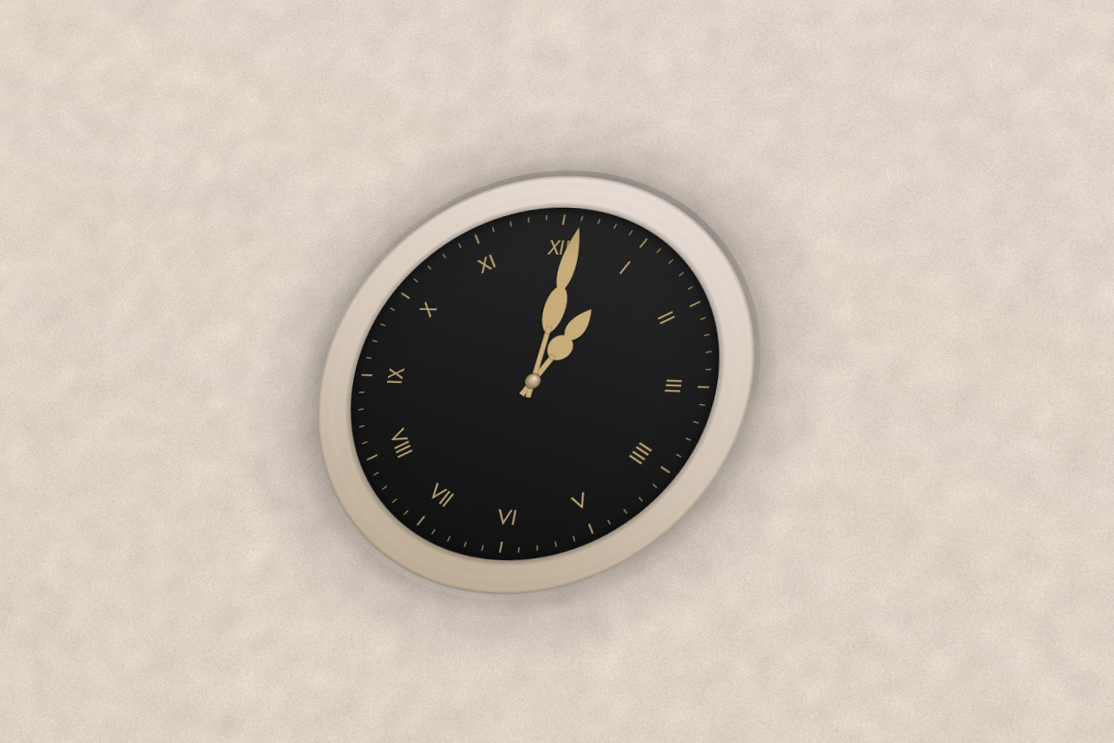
1:01
